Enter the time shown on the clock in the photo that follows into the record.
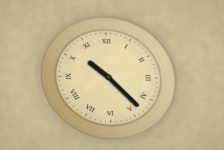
10:23
